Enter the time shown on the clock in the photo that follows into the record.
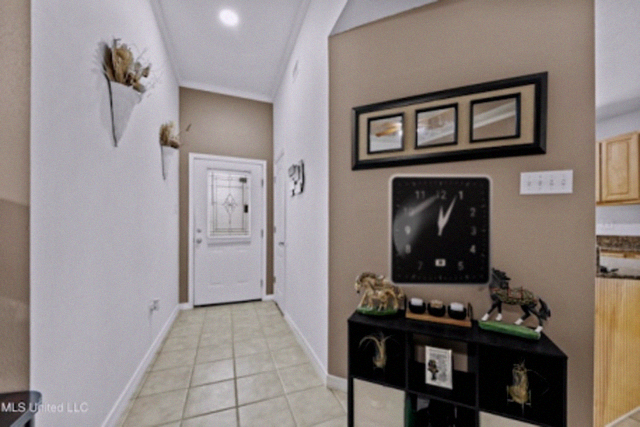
12:04
